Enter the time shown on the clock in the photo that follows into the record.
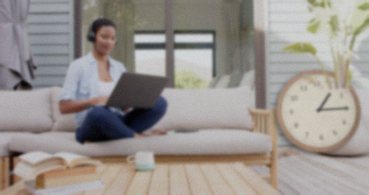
1:15
